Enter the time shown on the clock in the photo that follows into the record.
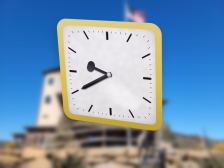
9:40
